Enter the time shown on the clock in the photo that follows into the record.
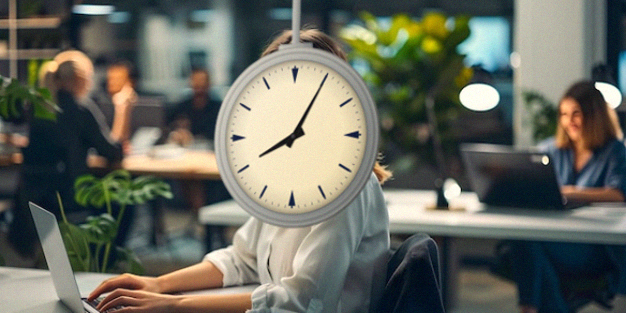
8:05
